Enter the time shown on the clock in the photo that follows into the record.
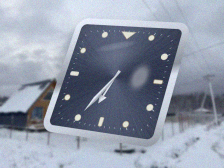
6:35
